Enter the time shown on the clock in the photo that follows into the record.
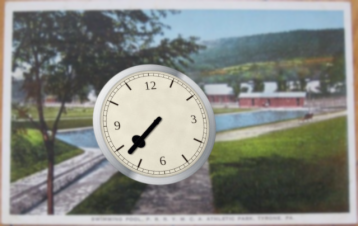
7:38
